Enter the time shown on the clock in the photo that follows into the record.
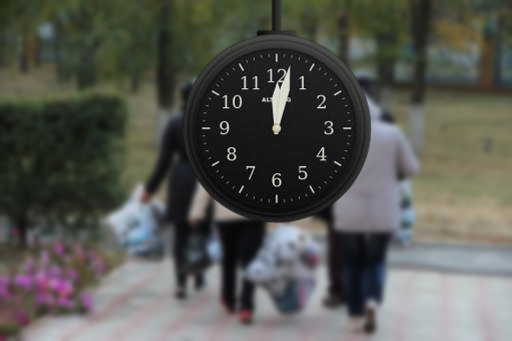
12:02
